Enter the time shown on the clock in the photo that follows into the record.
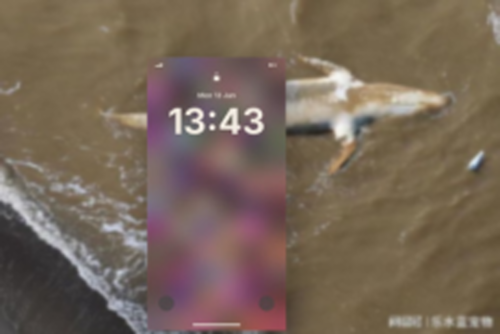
13:43
